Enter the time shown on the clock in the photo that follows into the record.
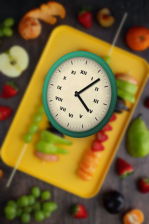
4:07
